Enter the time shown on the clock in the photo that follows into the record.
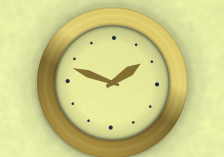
1:48
